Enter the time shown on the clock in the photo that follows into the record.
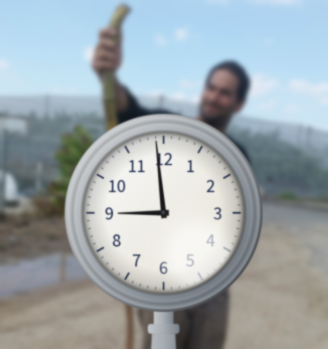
8:59
